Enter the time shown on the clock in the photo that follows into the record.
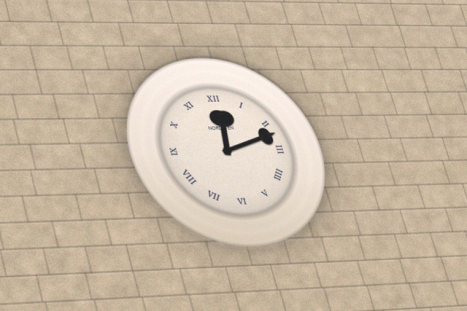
12:12
